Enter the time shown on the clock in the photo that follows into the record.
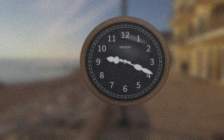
9:19
